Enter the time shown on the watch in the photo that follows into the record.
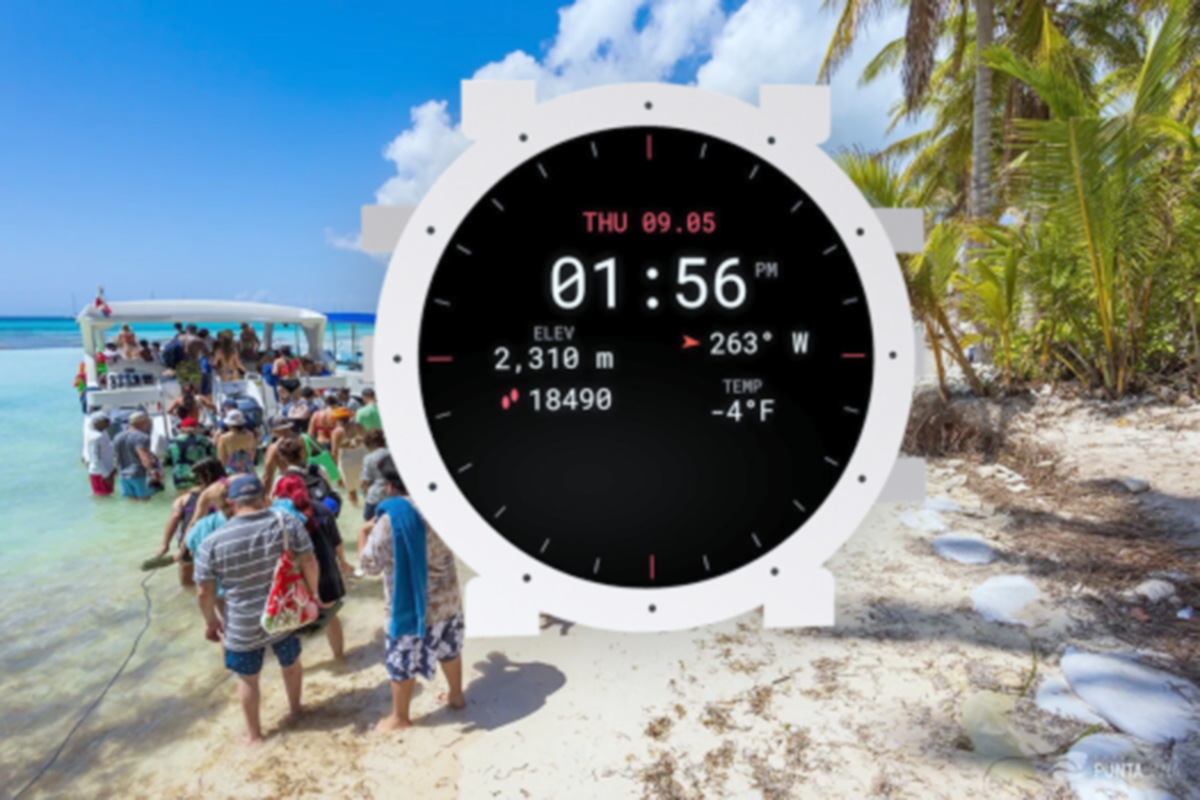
1:56
